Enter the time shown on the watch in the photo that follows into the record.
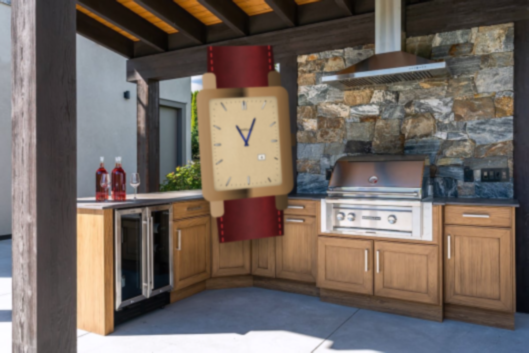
11:04
